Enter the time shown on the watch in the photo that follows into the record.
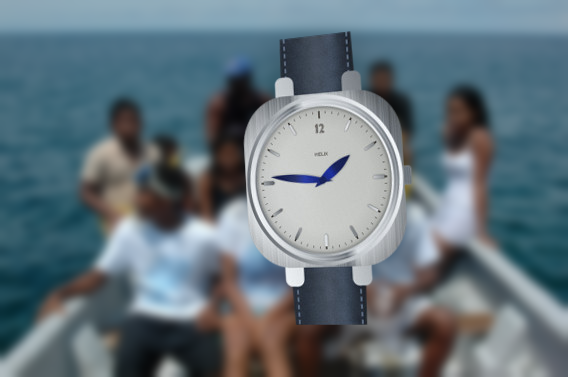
1:46
